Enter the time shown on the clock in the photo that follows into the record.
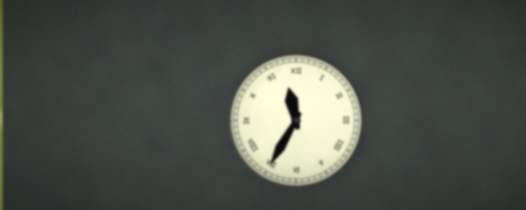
11:35
